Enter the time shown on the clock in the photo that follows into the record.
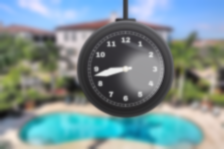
8:43
